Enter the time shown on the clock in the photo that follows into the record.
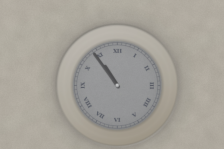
10:54
